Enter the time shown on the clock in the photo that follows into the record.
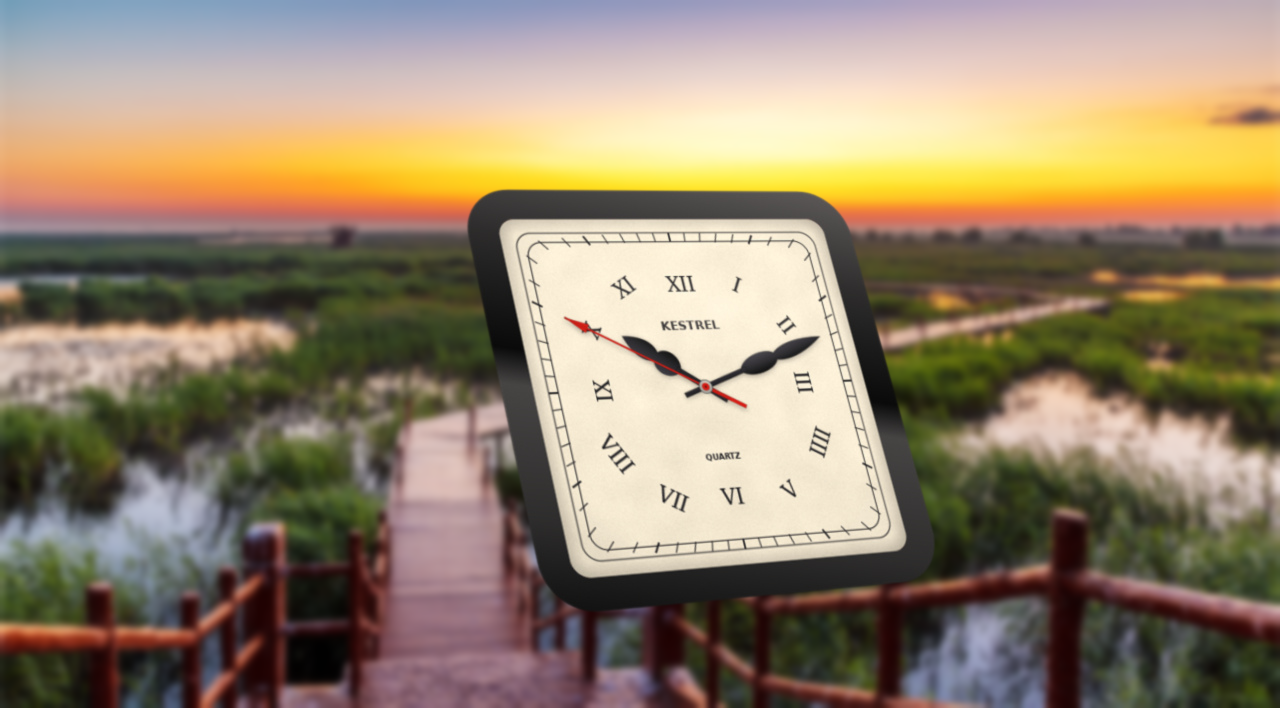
10:11:50
